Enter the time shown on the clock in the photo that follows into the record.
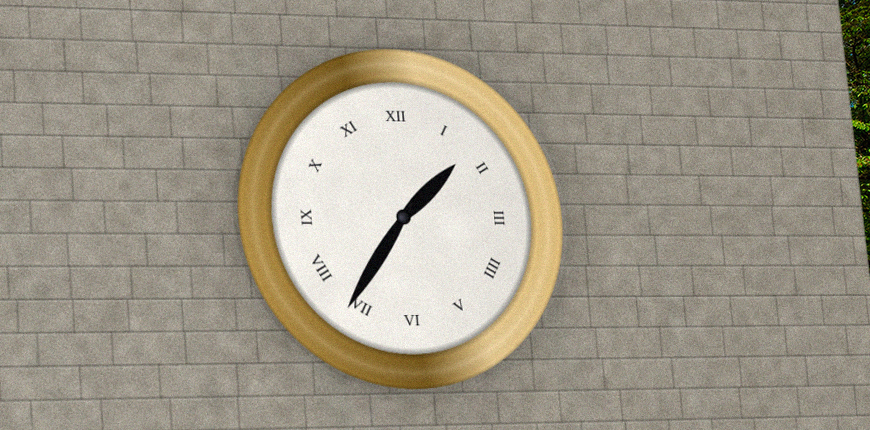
1:36
